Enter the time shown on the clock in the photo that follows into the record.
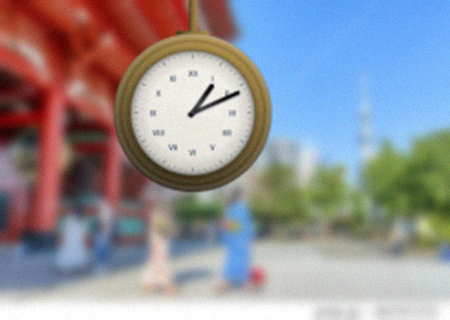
1:11
